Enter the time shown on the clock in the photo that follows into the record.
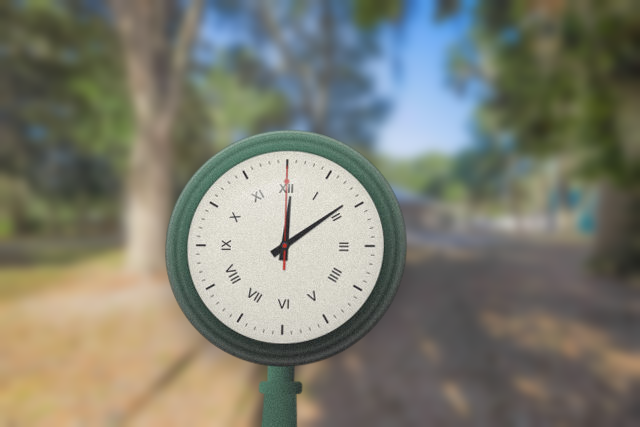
12:09:00
